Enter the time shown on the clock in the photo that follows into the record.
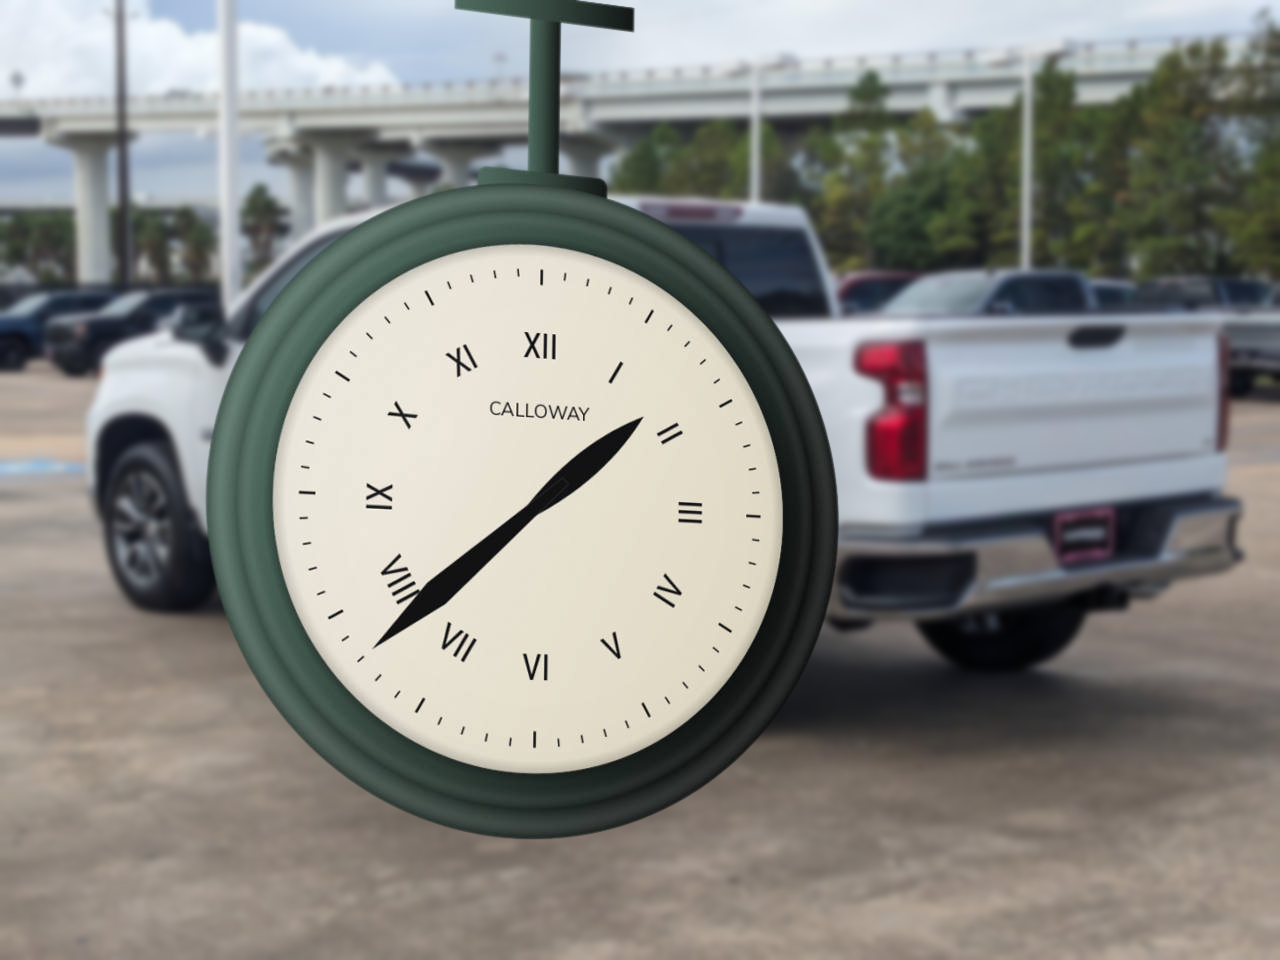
1:38
